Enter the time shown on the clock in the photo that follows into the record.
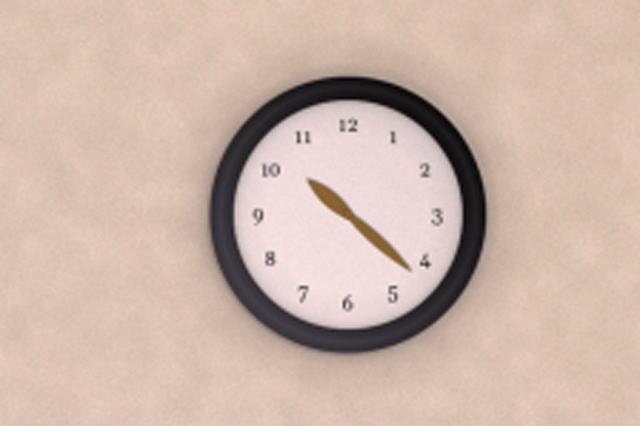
10:22
